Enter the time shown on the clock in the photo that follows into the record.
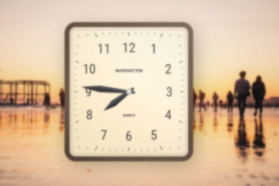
7:46
